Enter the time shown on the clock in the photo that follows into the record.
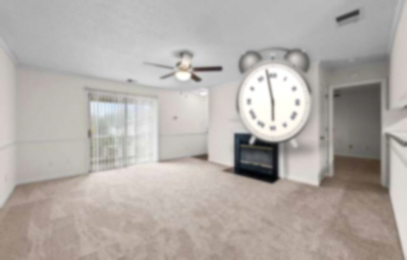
5:58
